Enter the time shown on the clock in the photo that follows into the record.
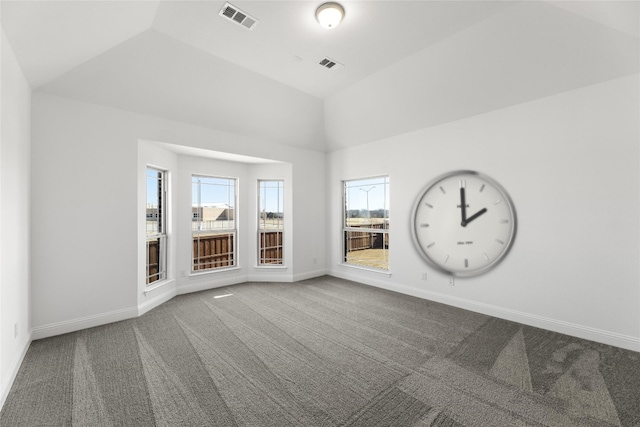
2:00
